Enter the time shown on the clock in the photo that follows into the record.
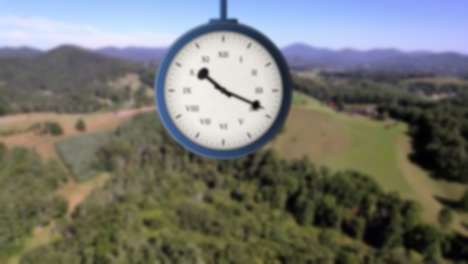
10:19
